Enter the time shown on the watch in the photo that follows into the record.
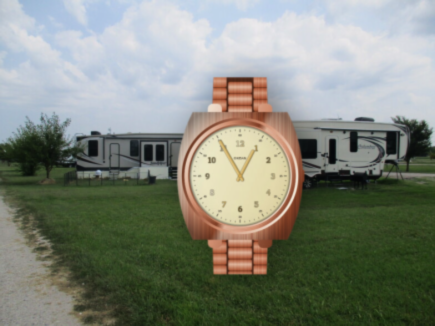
12:55
